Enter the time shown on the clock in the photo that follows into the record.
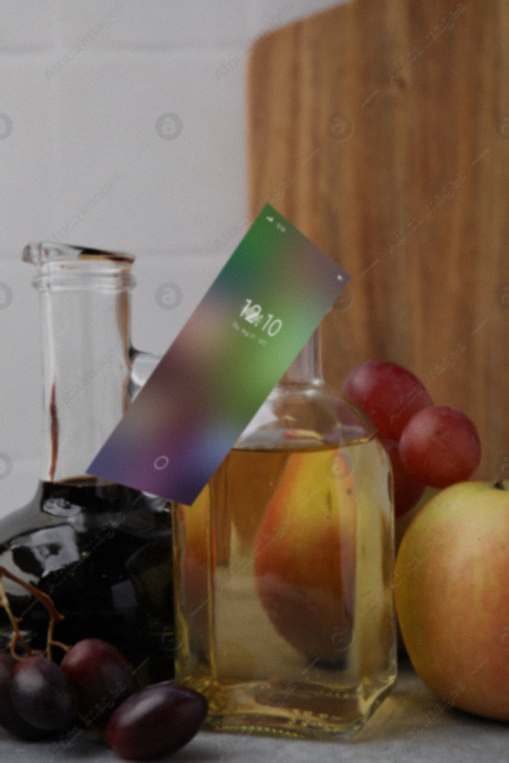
12:10
